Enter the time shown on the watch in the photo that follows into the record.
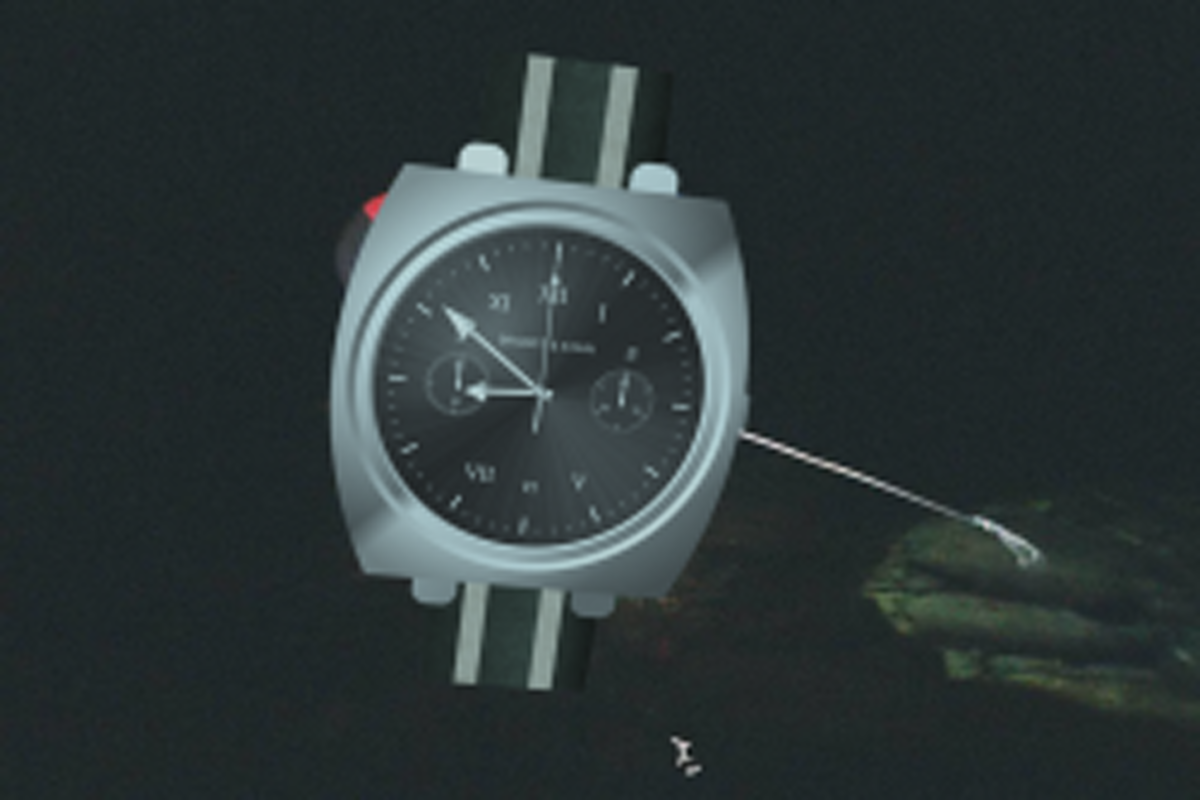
8:51
